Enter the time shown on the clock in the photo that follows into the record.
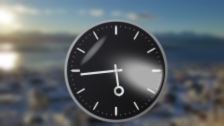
5:44
